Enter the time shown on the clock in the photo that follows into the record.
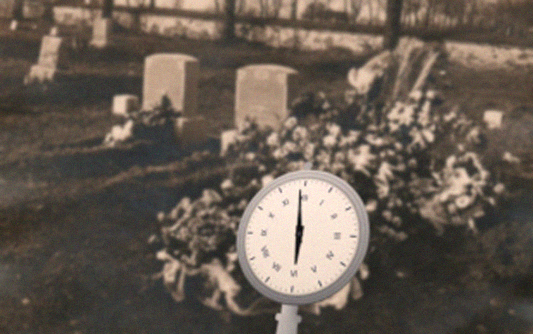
5:59
